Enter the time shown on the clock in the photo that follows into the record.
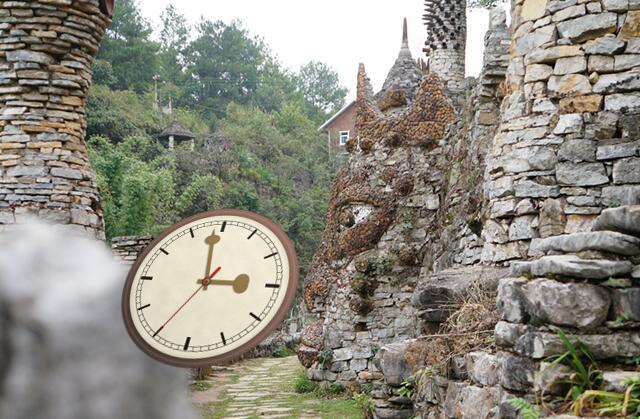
2:58:35
